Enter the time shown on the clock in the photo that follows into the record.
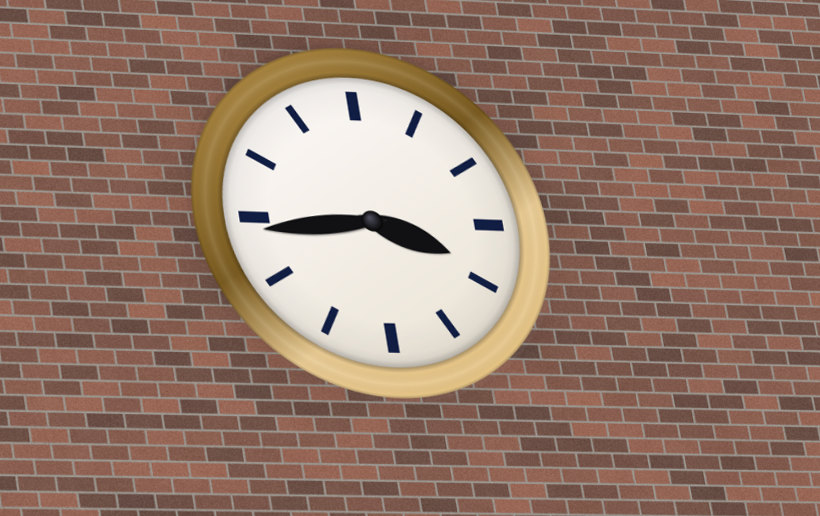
3:44
